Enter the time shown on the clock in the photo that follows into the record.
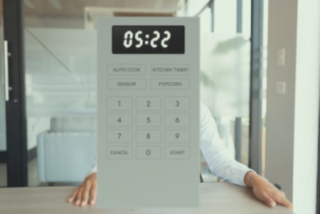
5:22
